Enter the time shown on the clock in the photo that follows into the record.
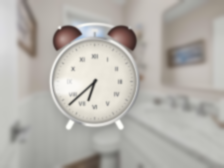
6:38
